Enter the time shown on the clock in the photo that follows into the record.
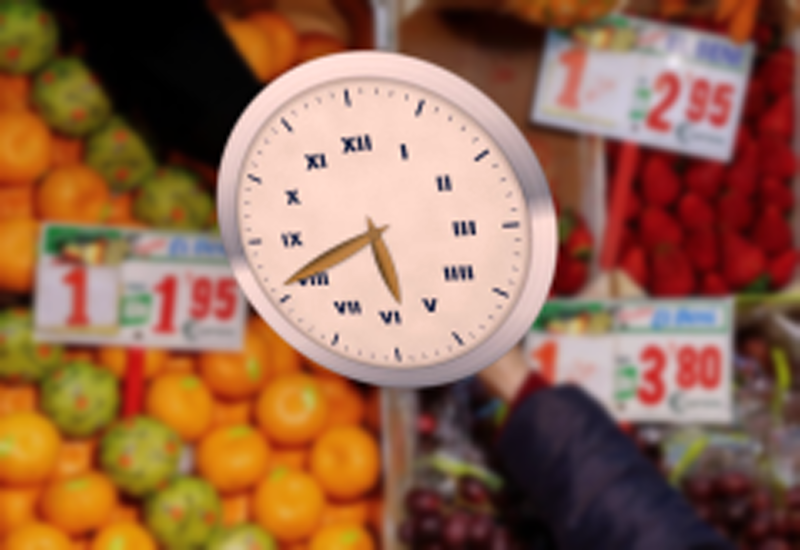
5:41
